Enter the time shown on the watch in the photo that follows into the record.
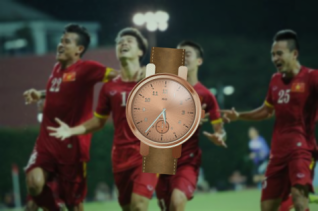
5:36
